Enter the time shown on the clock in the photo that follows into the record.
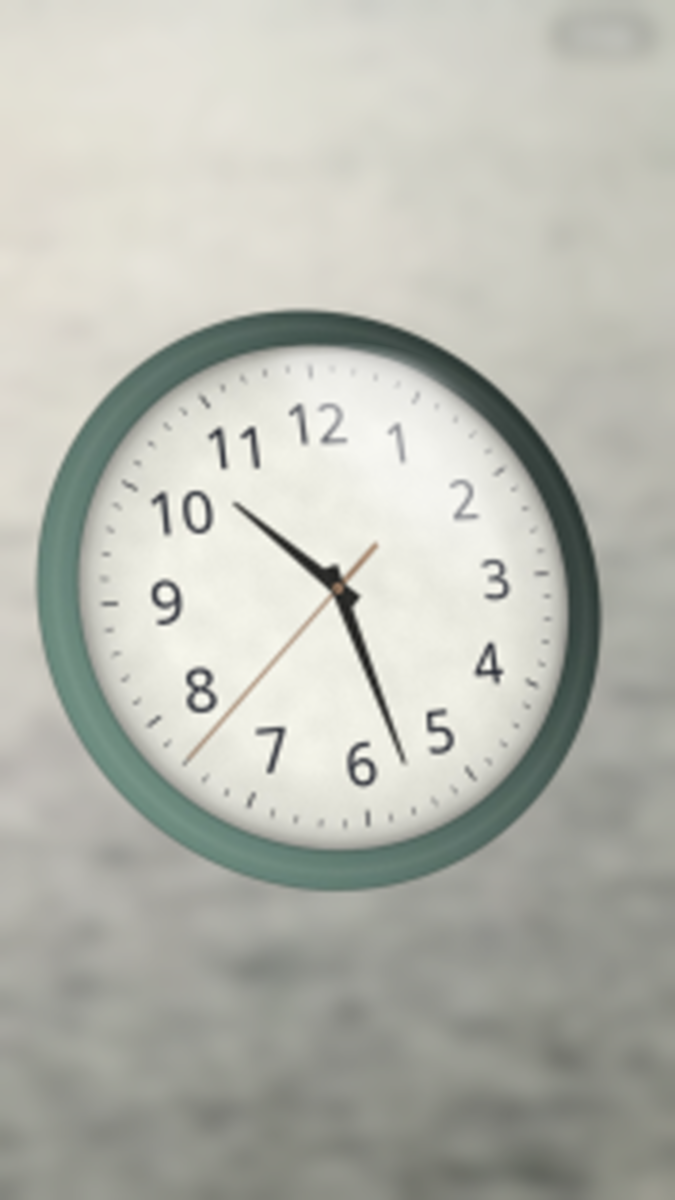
10:27:38
